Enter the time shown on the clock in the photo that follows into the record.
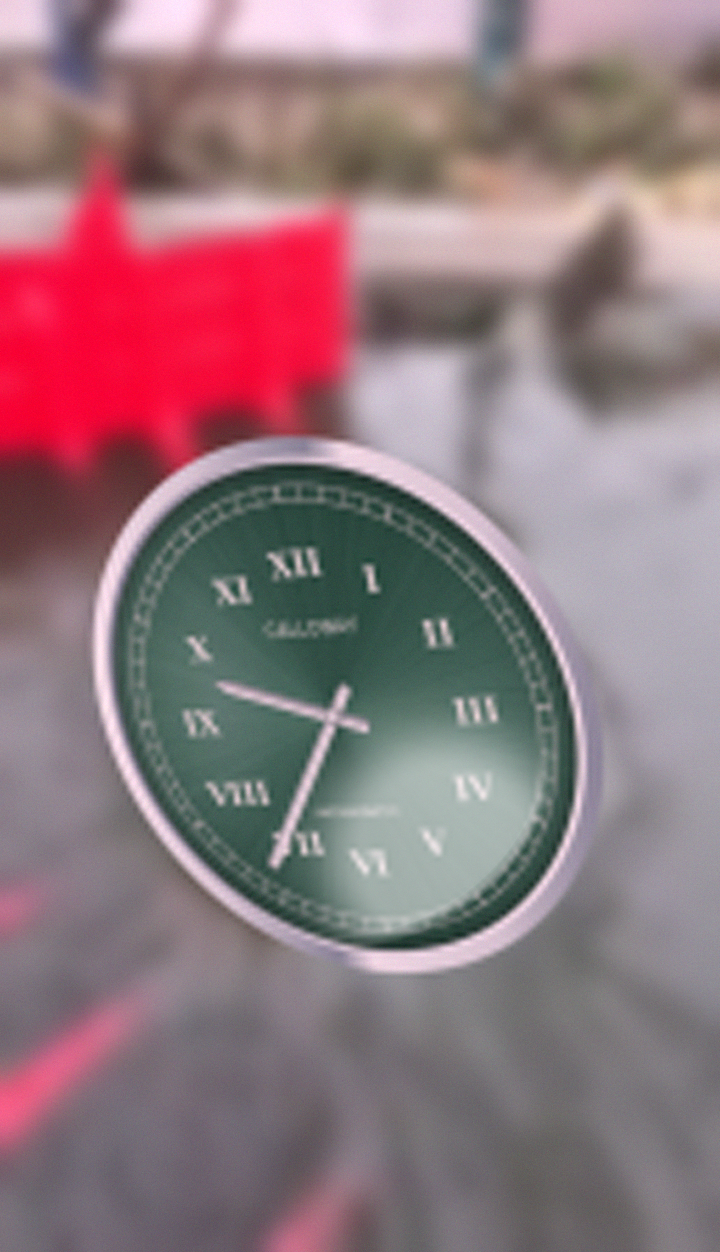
9:36
